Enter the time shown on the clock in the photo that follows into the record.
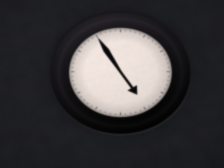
4:55
